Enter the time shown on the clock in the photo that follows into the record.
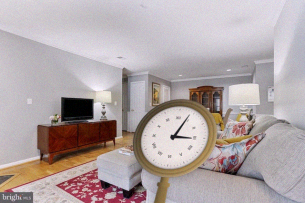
3:04
